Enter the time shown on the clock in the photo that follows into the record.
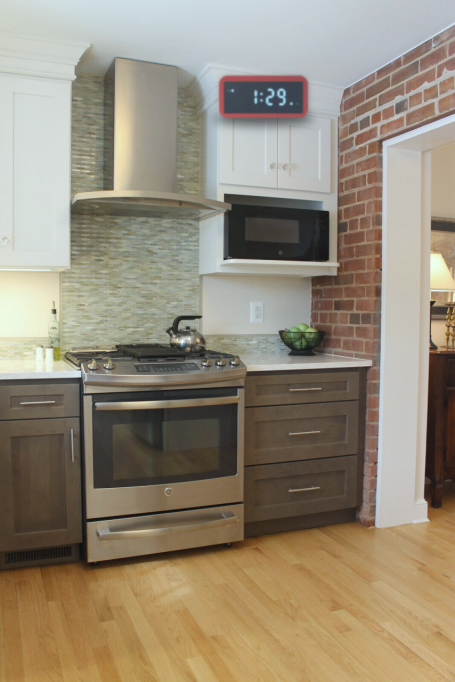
1:29
